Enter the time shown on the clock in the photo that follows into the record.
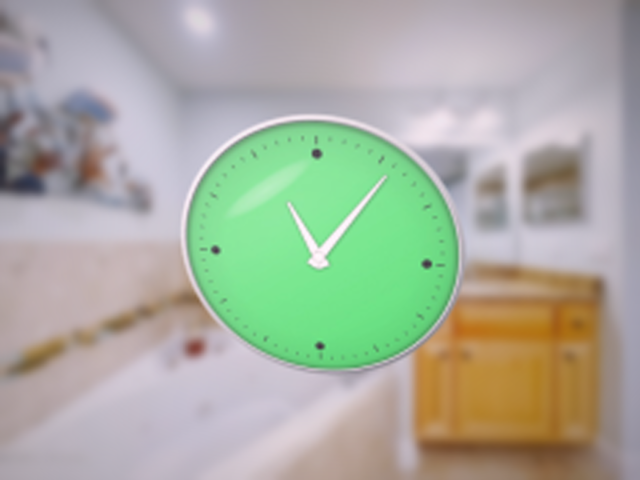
11:06
